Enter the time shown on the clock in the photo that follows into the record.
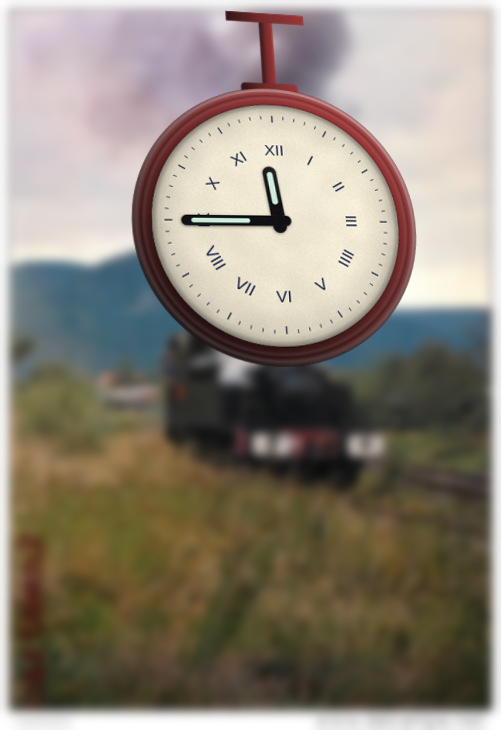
11:45
